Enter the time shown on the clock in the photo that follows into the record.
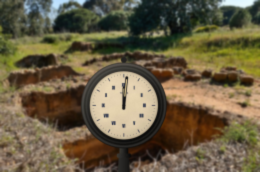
12:01
